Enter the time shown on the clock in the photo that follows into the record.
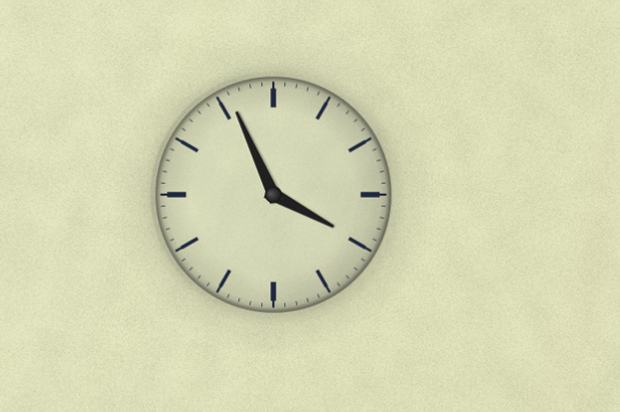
3:56
